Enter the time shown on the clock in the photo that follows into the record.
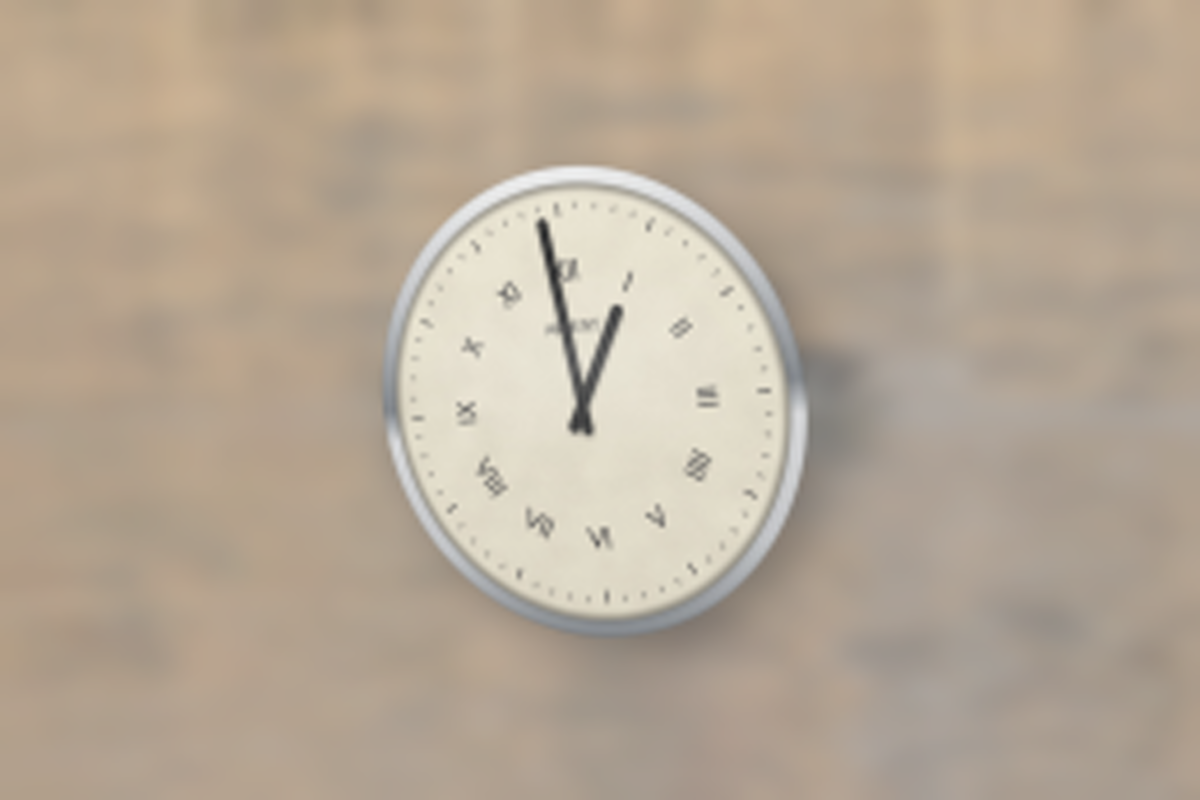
12:59
